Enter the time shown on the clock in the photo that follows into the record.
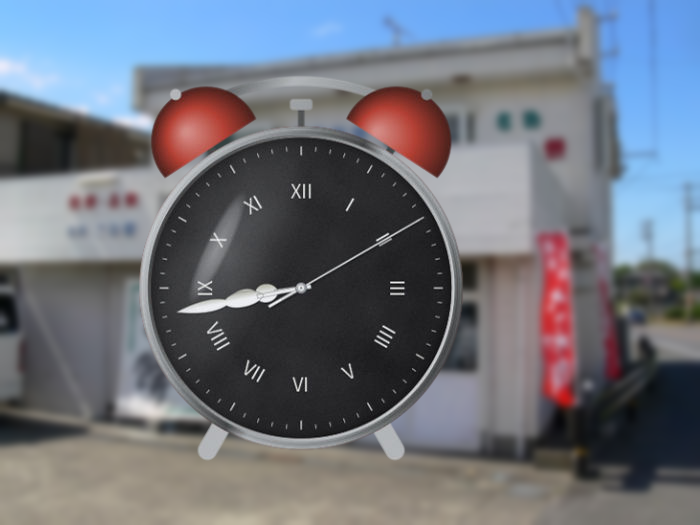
8:43:10
